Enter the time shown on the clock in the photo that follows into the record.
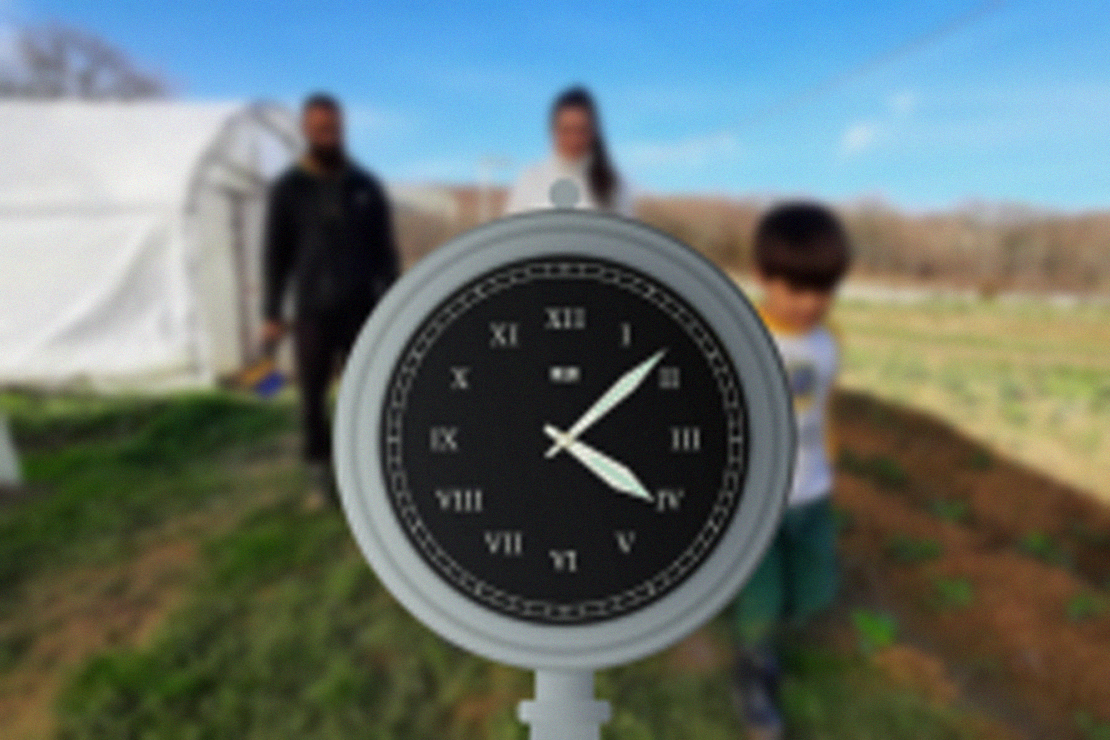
4:08
